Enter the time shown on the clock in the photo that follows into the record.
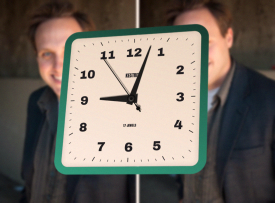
9:02:54
